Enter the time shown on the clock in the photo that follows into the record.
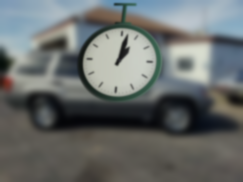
1:02
